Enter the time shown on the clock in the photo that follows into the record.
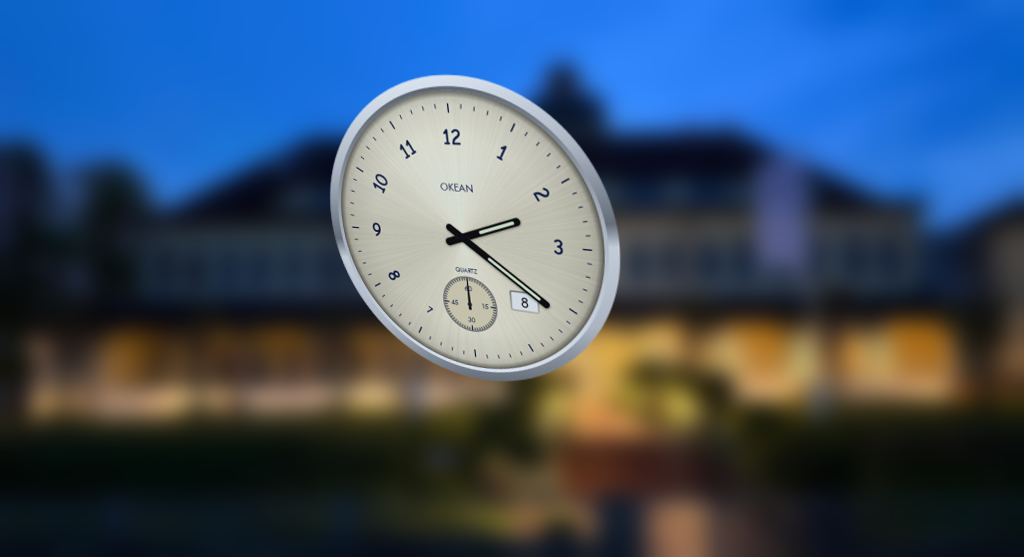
2:21
